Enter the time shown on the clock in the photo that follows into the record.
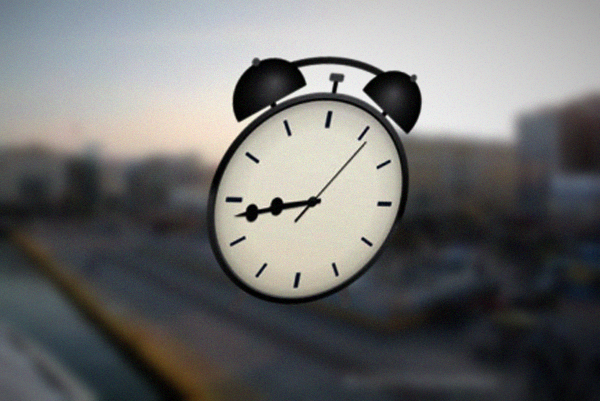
8:43:06
